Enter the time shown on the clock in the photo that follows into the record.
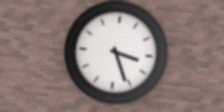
3:26
